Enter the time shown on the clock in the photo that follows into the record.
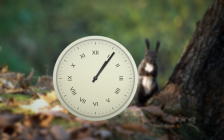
1:06
